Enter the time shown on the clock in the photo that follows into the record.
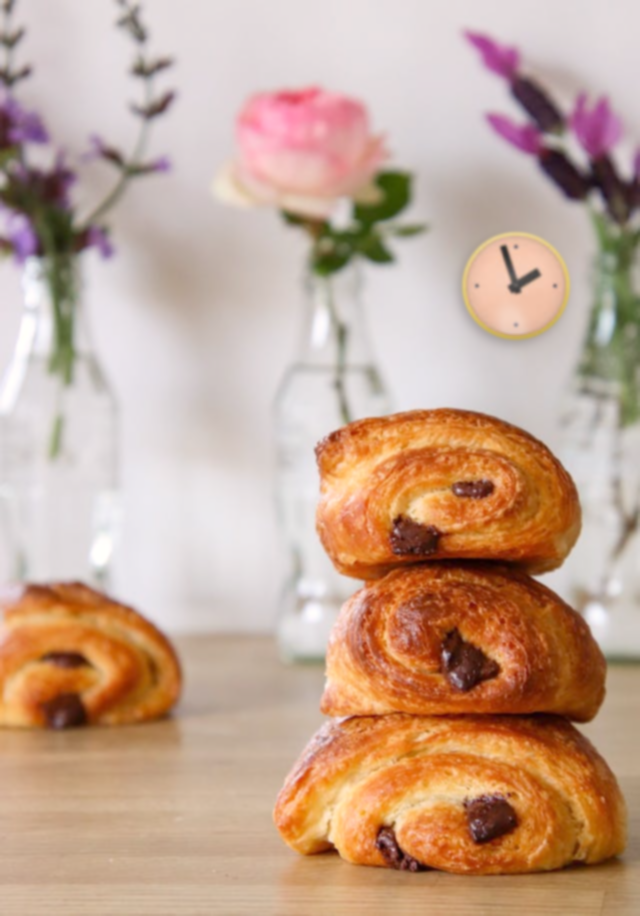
1:57
